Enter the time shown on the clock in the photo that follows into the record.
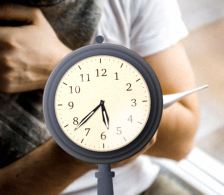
5:38
